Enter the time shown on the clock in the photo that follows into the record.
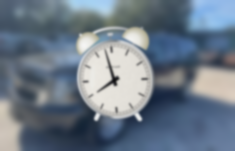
7:58
